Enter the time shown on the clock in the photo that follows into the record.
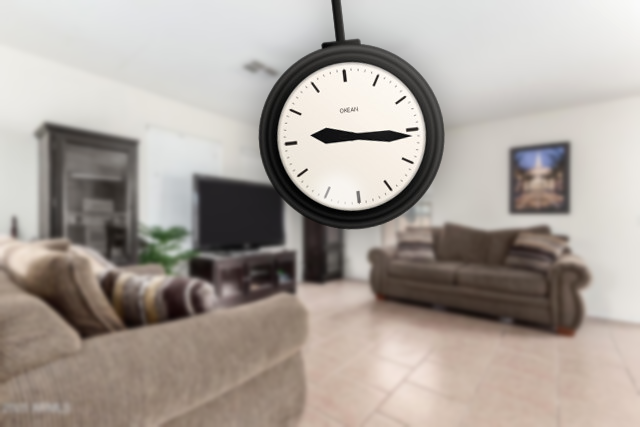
9:16
